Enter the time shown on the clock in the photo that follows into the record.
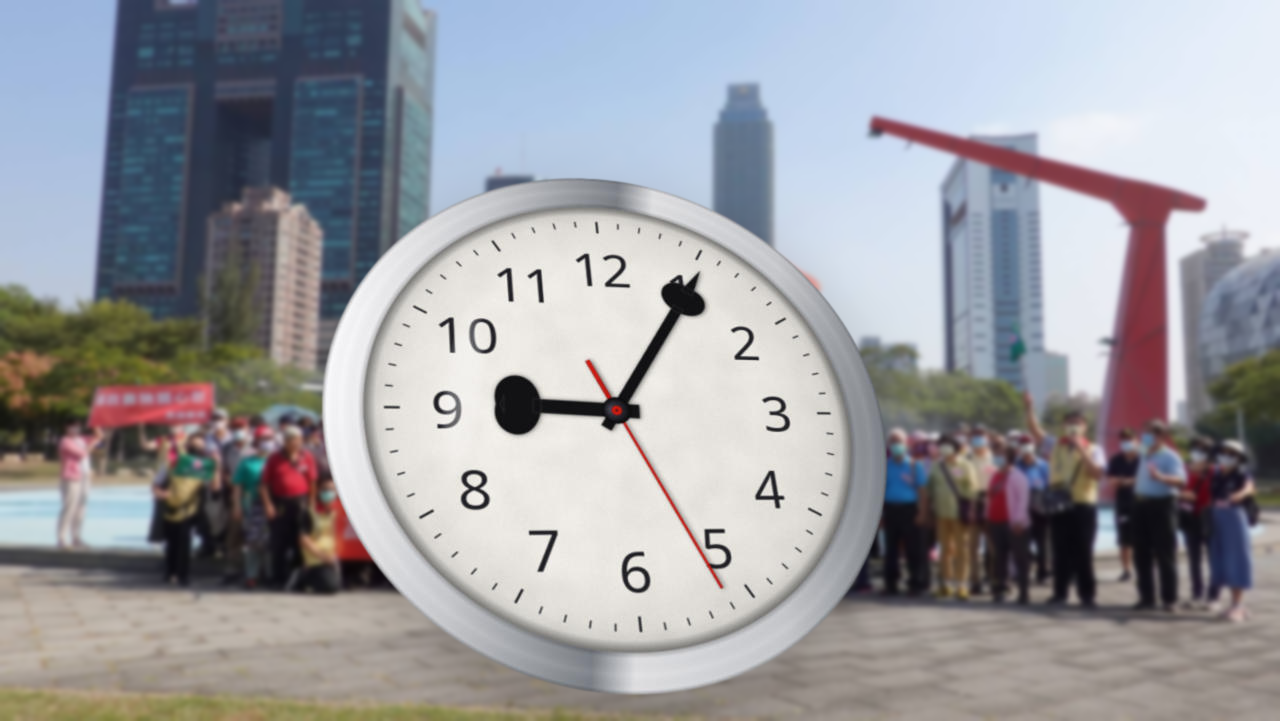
9:05:26
